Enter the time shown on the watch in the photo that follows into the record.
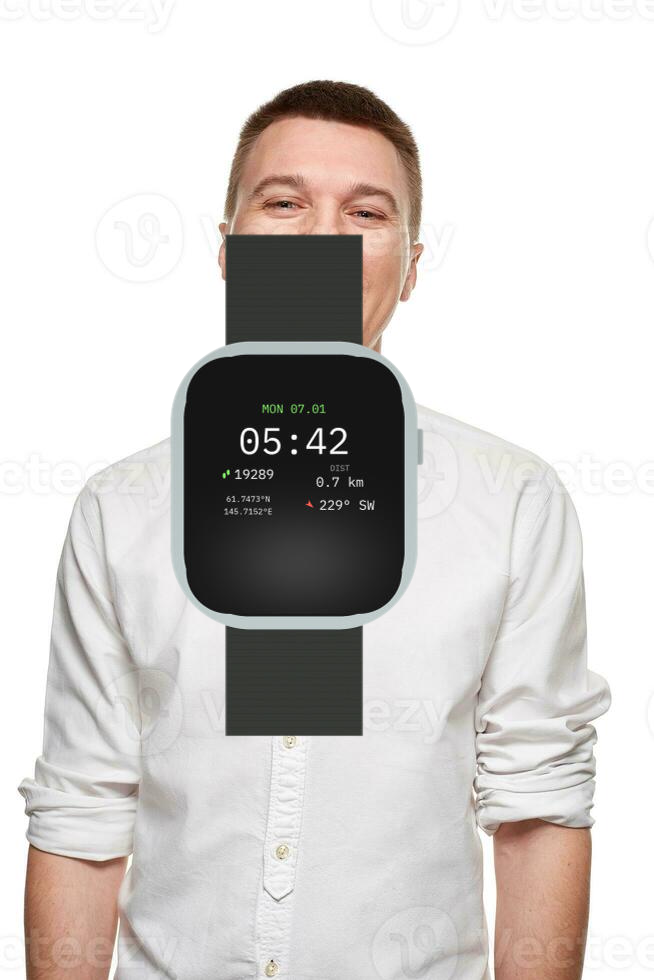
5:42
